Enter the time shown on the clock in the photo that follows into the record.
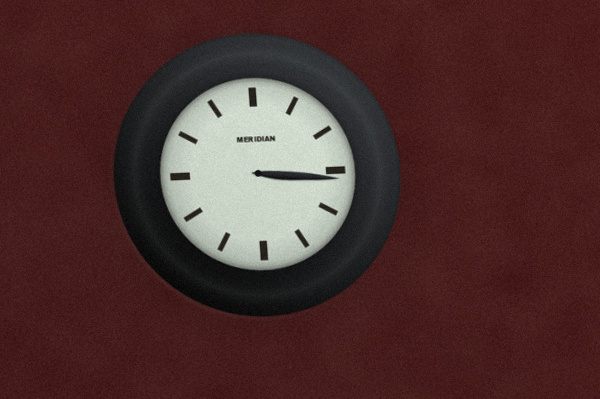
3:16
